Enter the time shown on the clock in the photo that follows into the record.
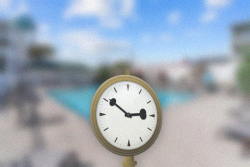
2:51
